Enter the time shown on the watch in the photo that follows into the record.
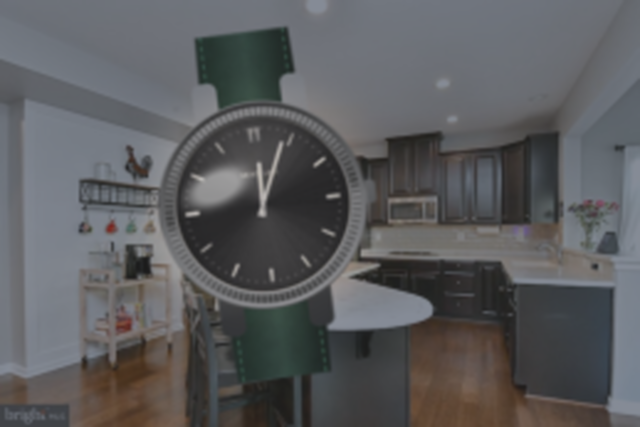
12:04
